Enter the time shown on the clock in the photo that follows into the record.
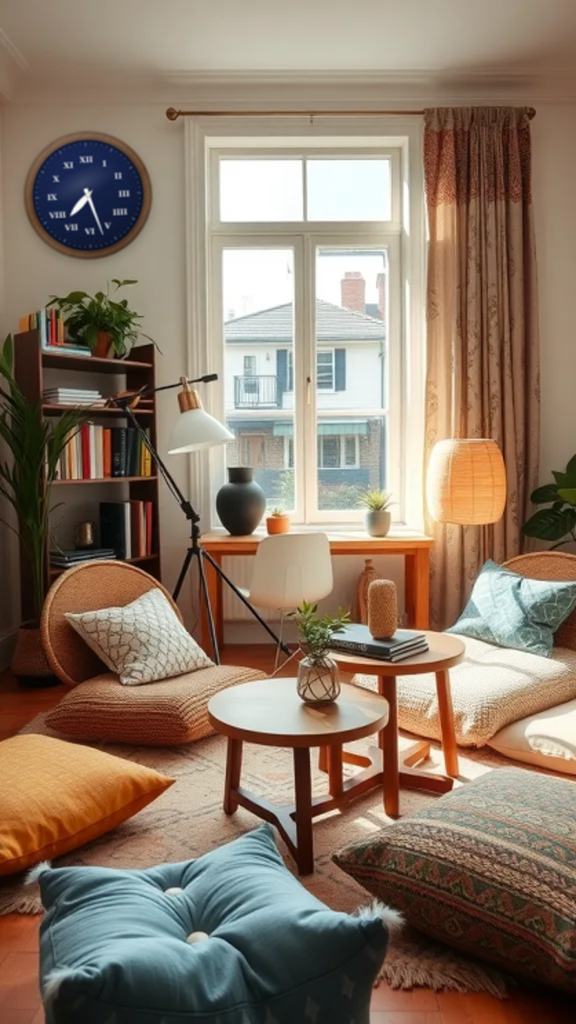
7:27
